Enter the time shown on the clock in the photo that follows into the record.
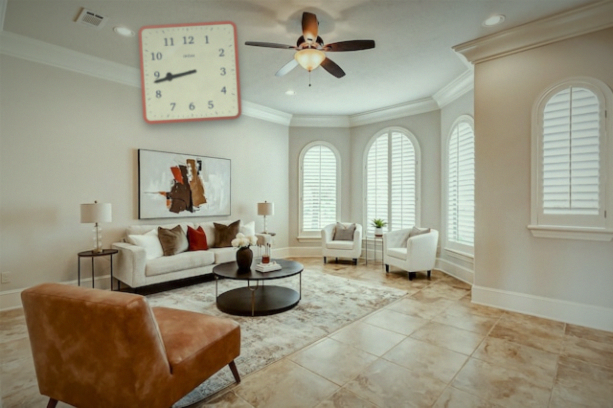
8:43
